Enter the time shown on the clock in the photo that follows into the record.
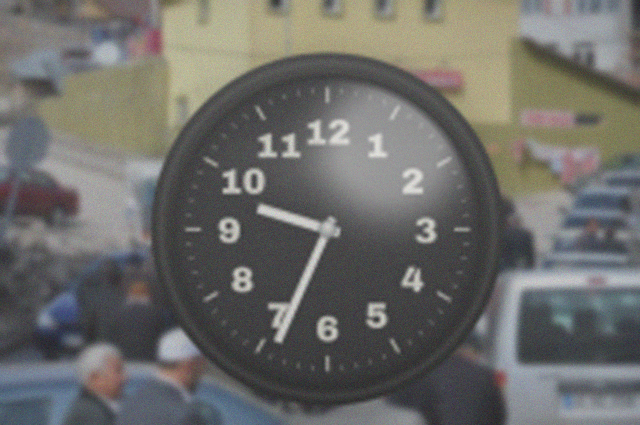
9:34
